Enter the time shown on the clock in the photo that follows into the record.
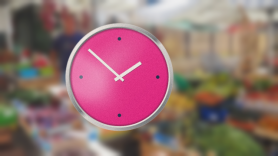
1:52
